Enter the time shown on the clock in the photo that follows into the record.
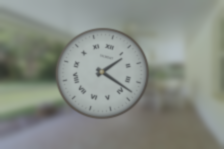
1:18
